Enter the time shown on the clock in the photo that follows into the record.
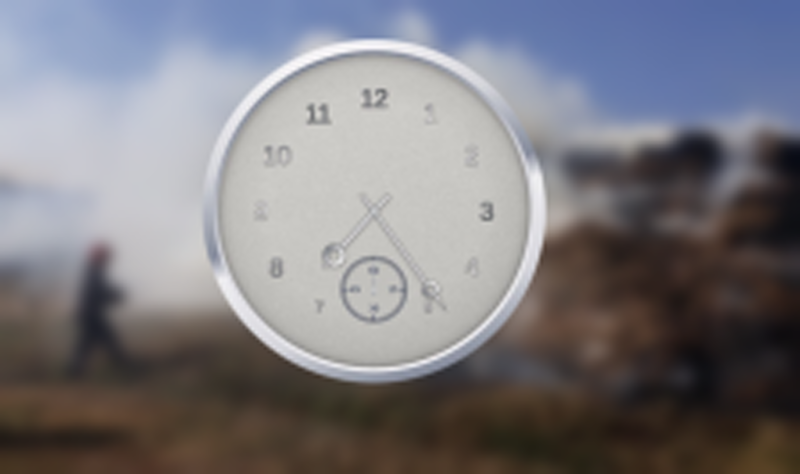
7:24
